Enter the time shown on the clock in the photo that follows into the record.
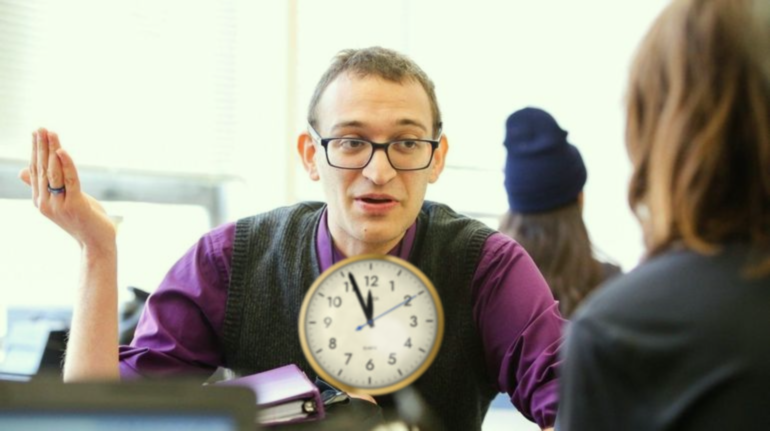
11:56:10
